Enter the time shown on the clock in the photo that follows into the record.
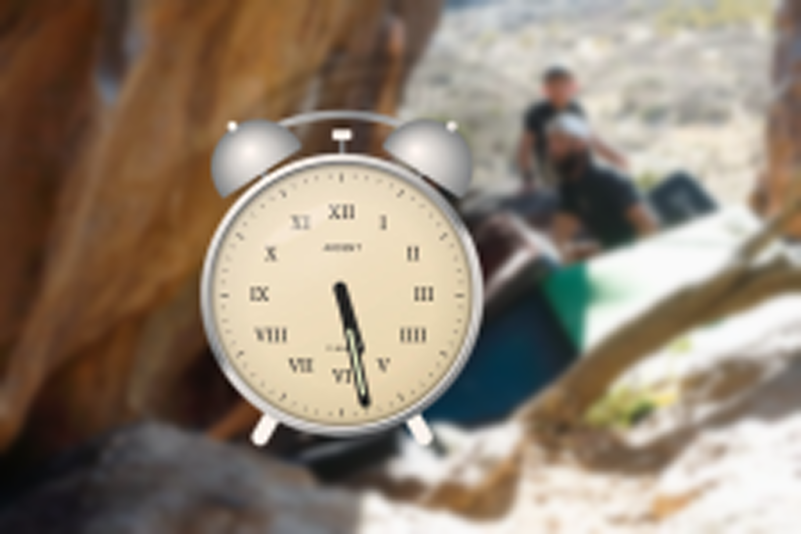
5:28
